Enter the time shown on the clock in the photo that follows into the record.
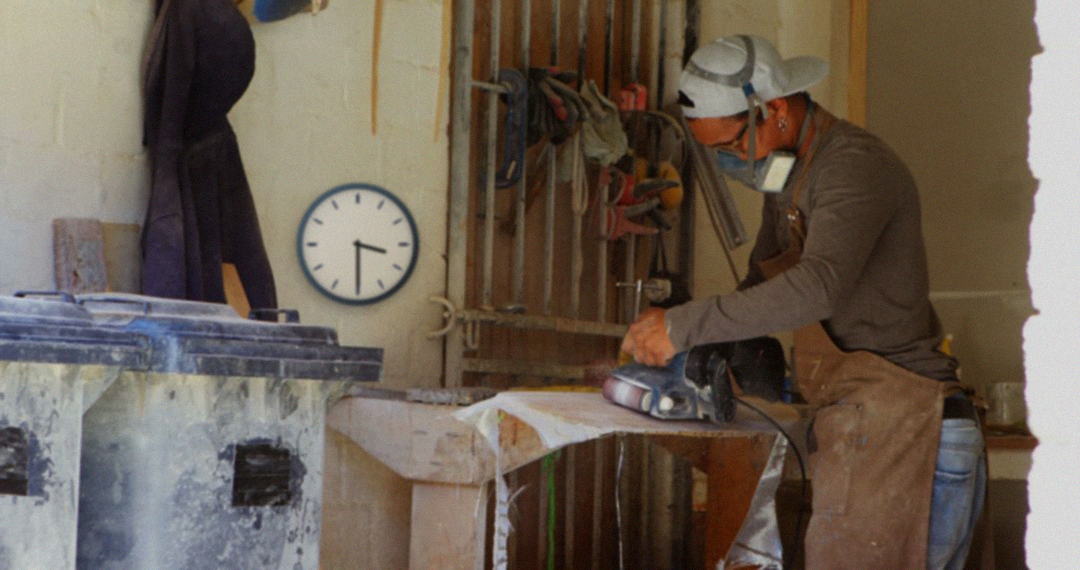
3:30
